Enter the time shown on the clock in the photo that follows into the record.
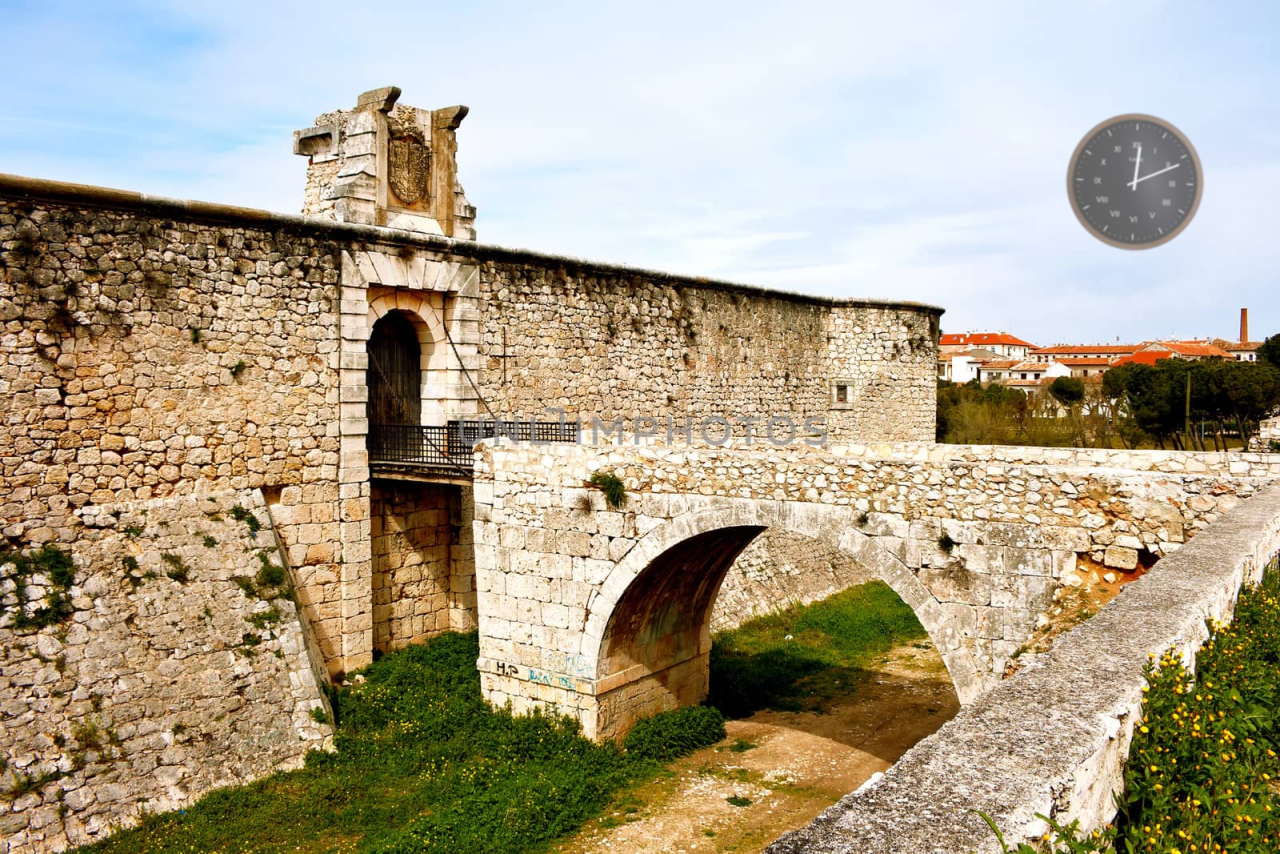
12:11
